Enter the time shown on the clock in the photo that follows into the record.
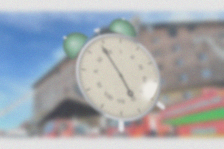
5:59
